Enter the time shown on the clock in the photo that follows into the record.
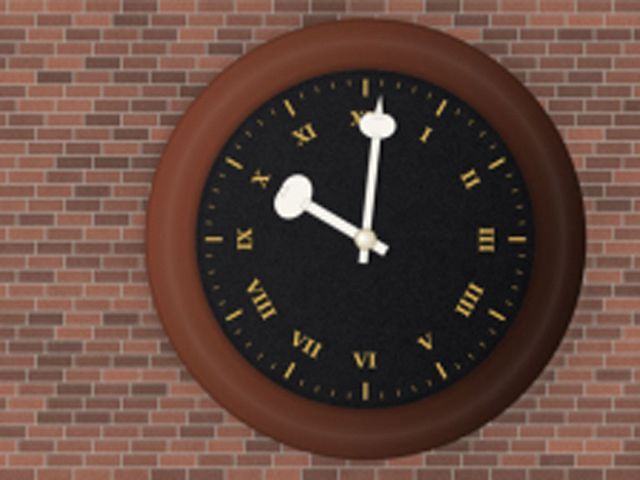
10:01
